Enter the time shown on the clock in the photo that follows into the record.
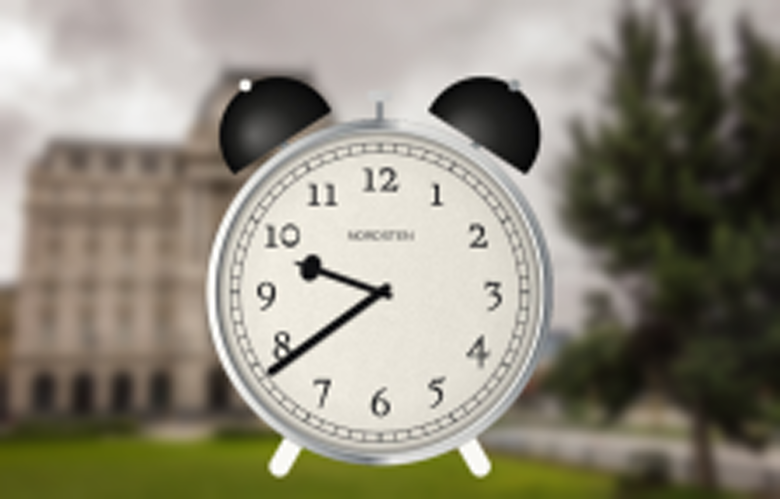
9:39
